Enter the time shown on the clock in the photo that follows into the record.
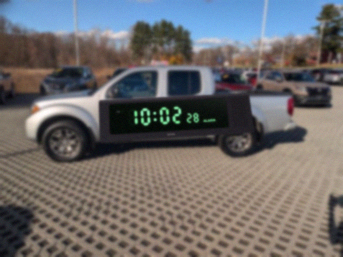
10:02
